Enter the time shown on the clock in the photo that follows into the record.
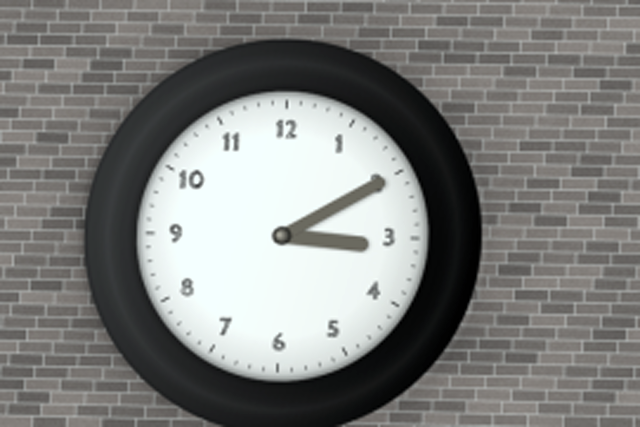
3:10
